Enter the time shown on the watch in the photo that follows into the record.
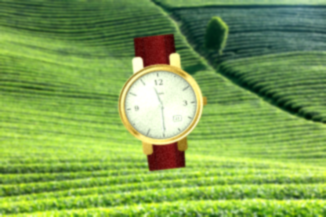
11:30
